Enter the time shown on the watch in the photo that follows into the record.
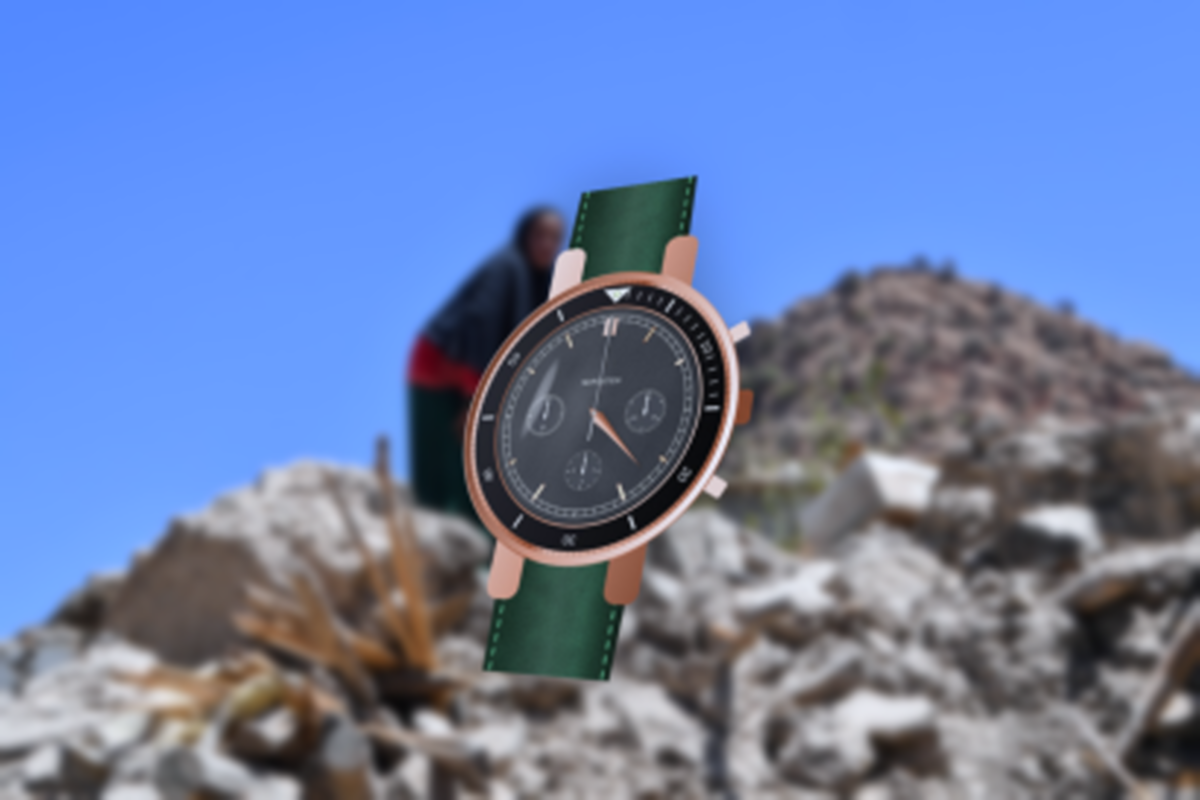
4:22
